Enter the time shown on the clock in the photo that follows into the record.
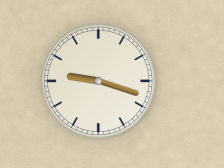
9:18
